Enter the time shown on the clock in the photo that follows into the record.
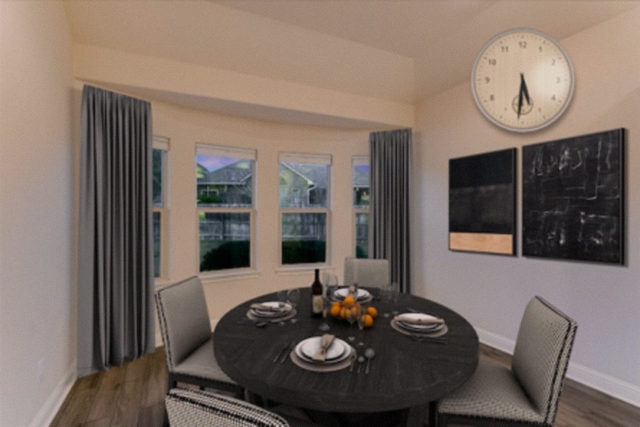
5:31
